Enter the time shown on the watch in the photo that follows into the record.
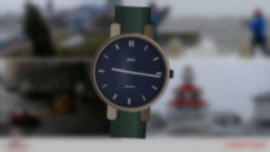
9:16
